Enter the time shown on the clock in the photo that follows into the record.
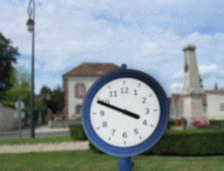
3:49
